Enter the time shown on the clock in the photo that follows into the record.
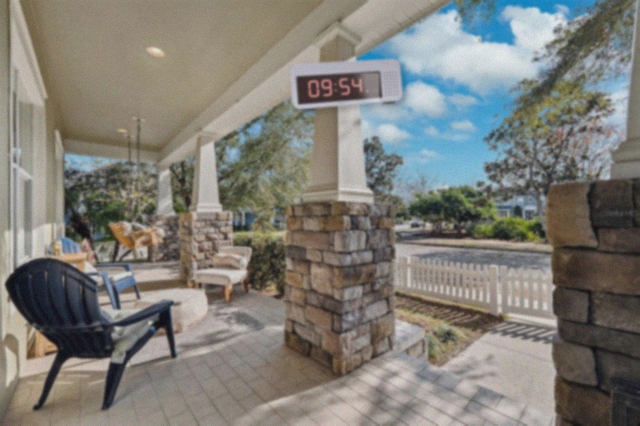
9:54
